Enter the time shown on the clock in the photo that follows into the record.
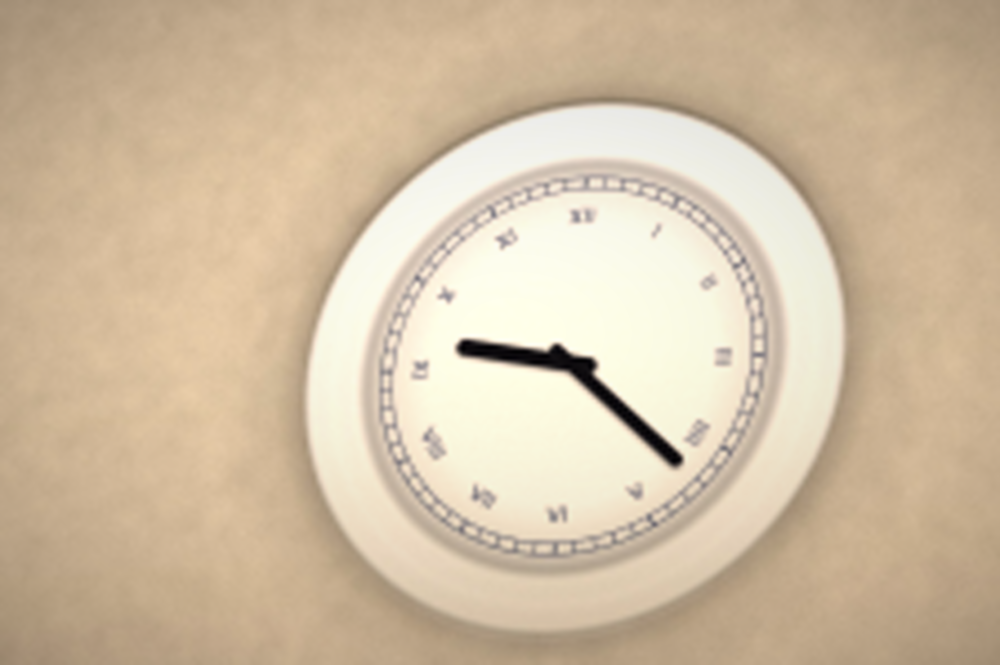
9:22
